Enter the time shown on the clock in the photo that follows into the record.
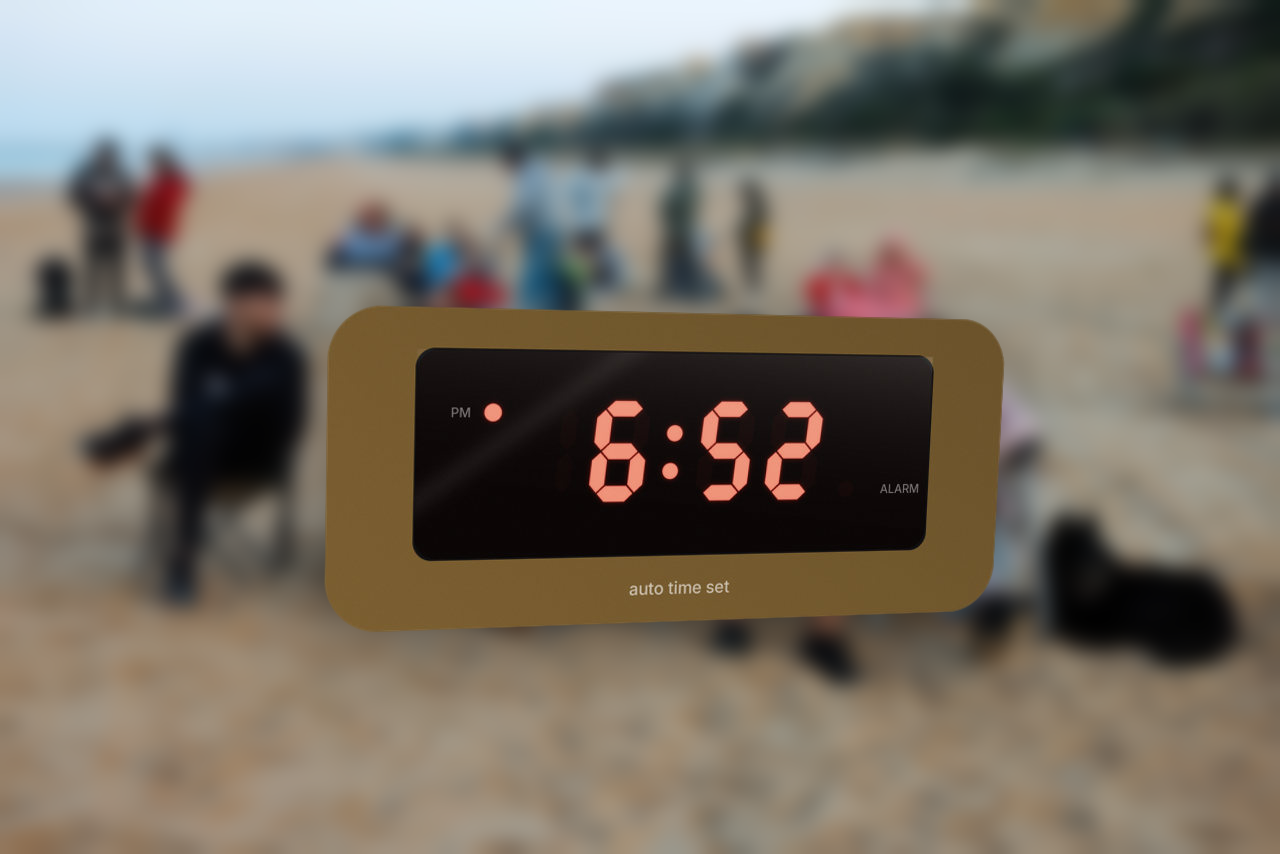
6:52
